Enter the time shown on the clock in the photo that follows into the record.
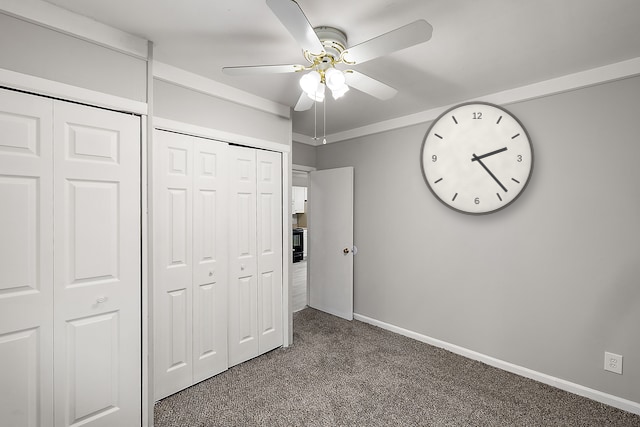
2:23
